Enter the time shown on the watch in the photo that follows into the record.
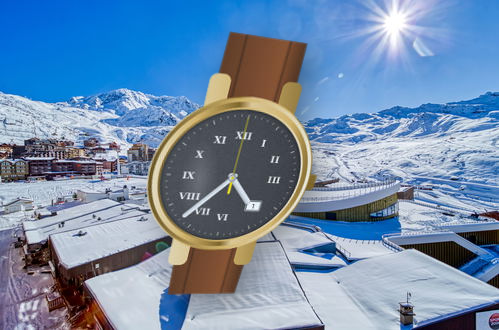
4:37:00
